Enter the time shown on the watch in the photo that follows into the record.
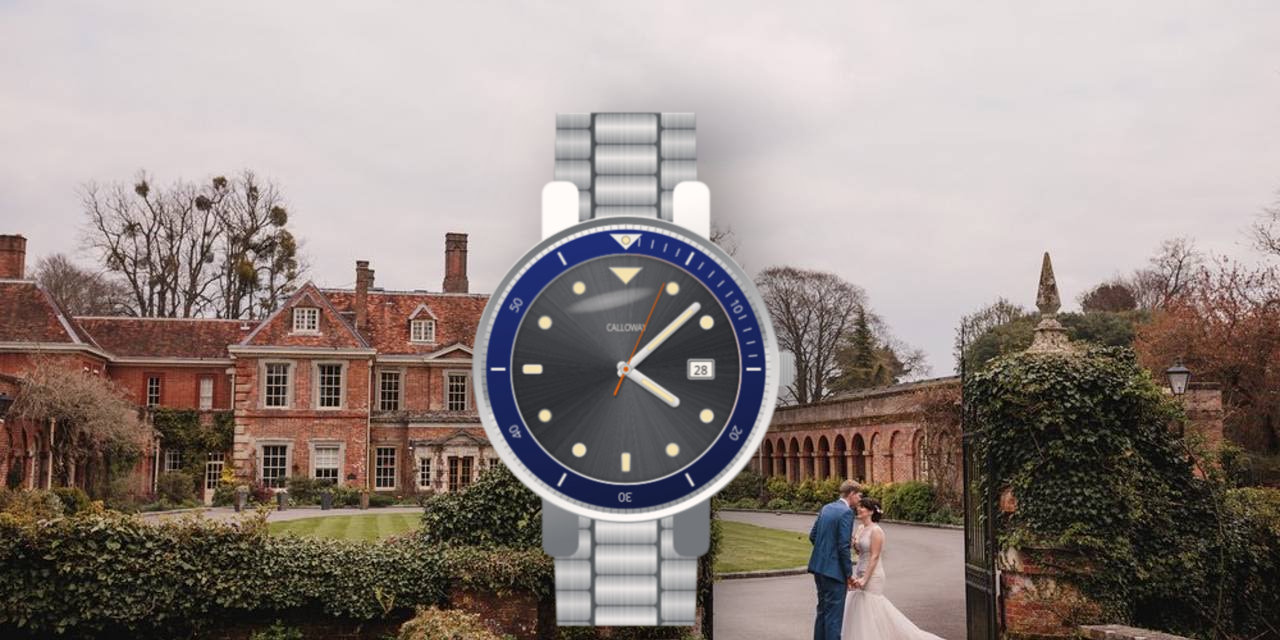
4:08:04
